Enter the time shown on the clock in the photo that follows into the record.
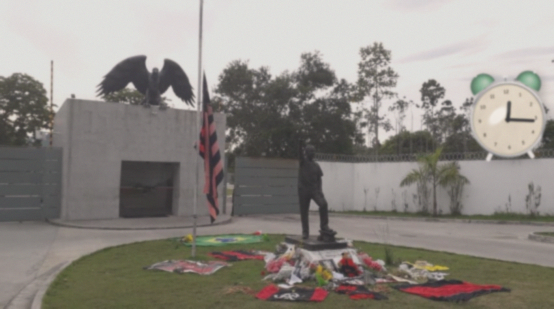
12:16
